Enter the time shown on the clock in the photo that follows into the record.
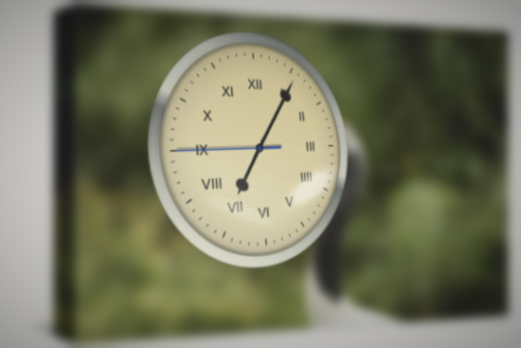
7:05:45
